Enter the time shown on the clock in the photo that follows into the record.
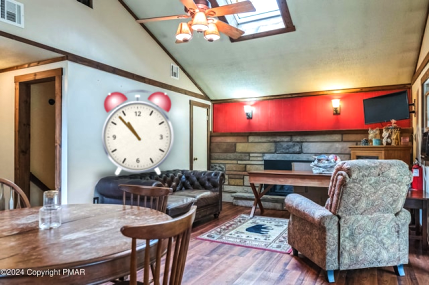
10:53
